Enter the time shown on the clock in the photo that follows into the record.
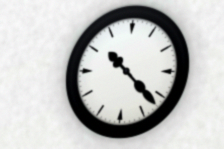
10:22
